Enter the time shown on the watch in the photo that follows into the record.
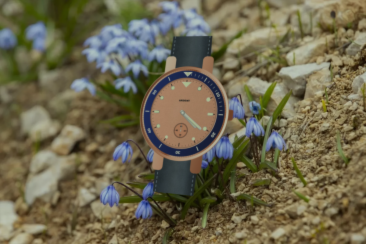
4:21
